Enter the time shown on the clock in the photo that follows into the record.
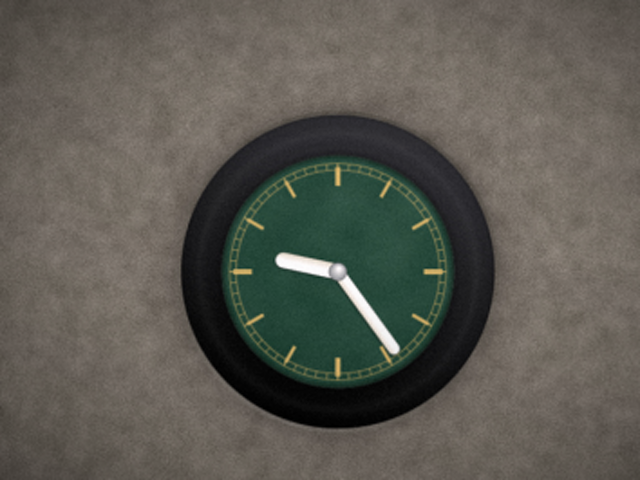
9:24
